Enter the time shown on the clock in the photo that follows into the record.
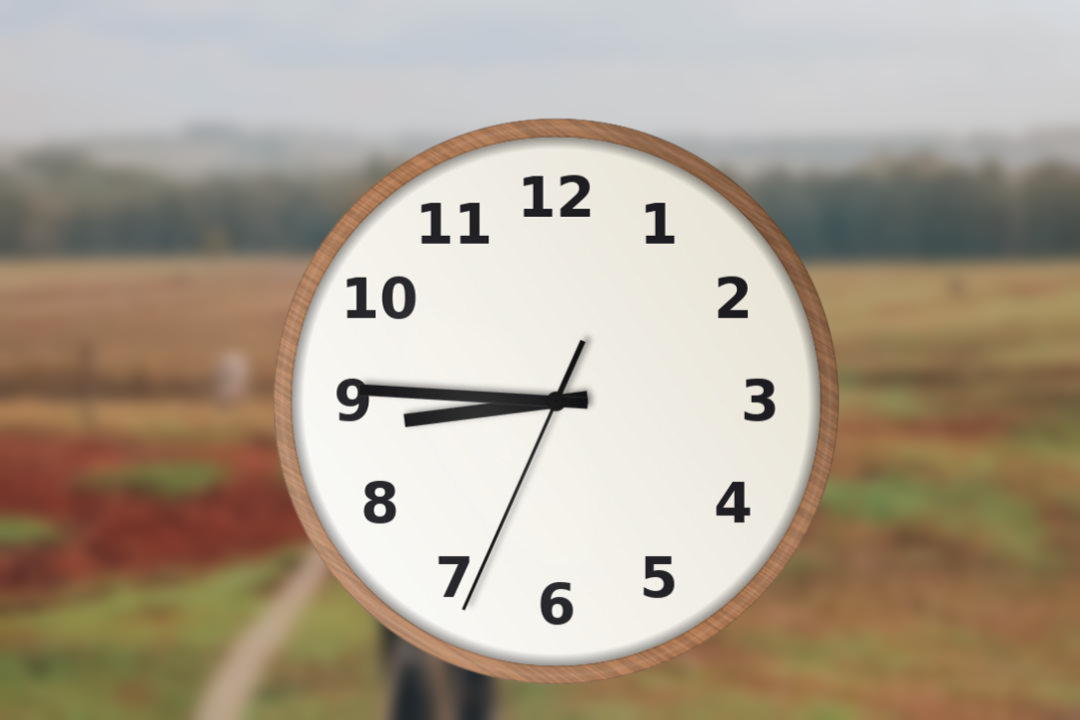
8:45:34
